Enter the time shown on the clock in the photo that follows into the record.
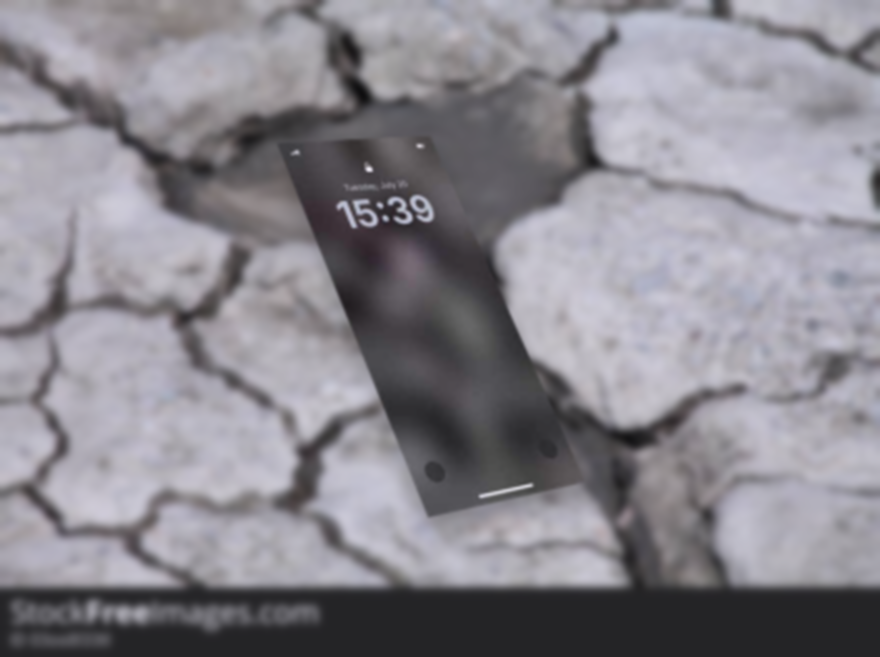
15:39
